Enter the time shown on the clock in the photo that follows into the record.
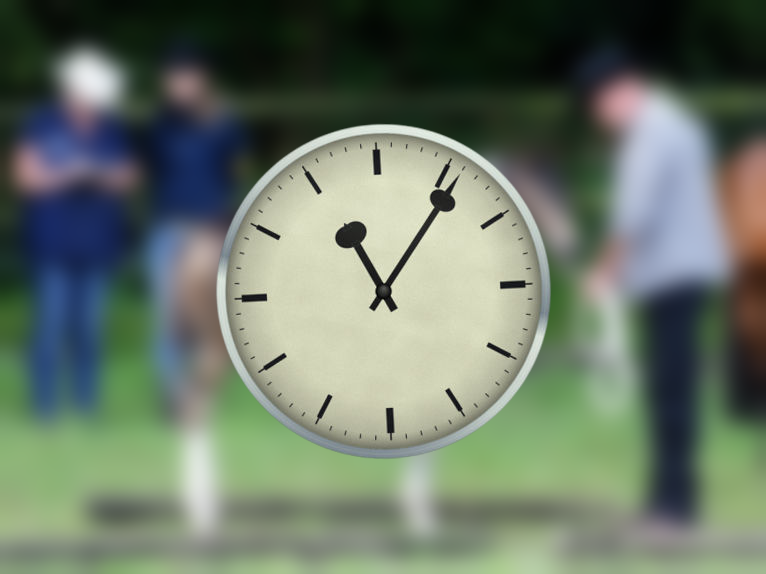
11:06
